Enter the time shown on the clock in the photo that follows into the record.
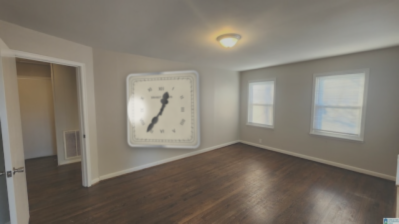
12:36
